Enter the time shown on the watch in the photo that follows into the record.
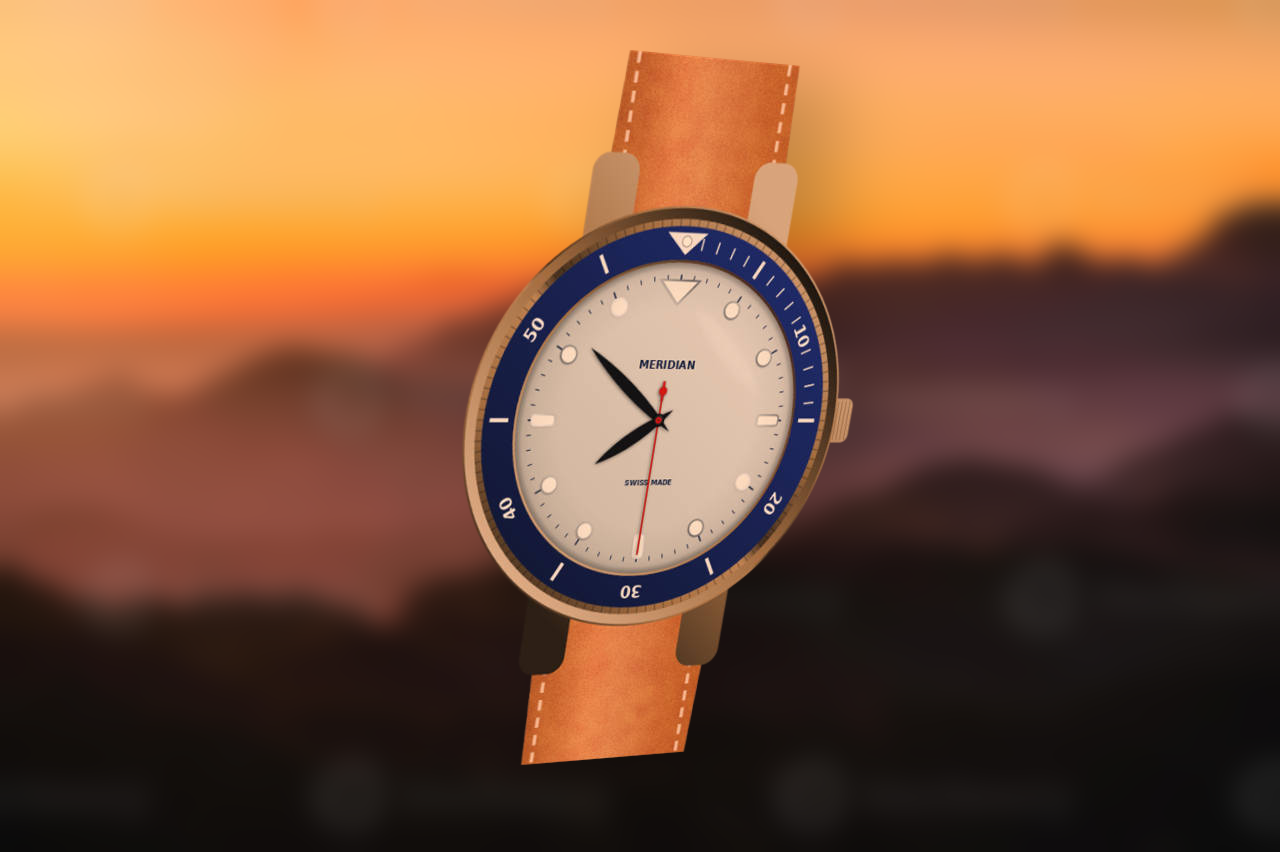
7:51:30
